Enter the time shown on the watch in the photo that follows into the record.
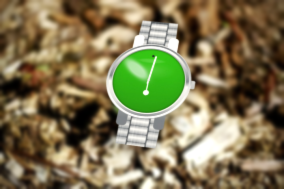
6:01
